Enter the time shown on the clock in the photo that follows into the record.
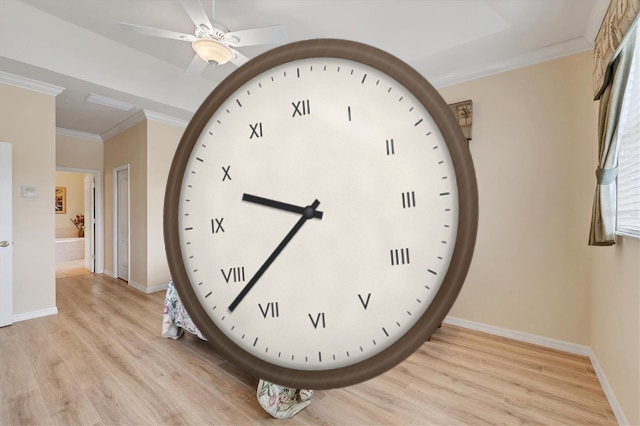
9:38
